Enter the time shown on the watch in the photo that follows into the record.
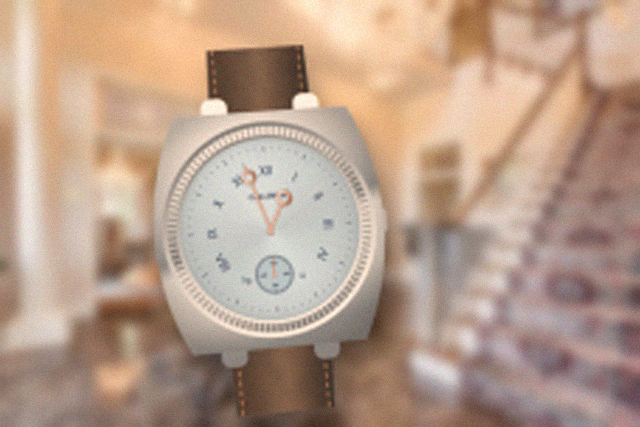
12:57
